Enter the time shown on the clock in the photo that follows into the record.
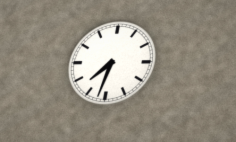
7:32
